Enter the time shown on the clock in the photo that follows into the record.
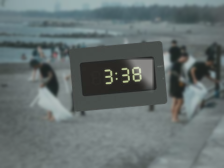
3:38
